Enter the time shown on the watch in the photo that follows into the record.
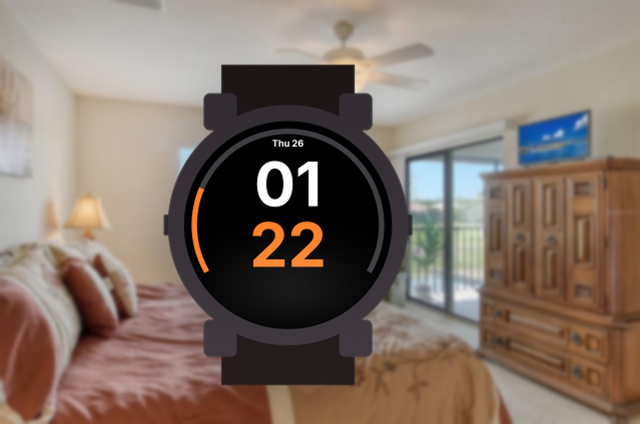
1:22
